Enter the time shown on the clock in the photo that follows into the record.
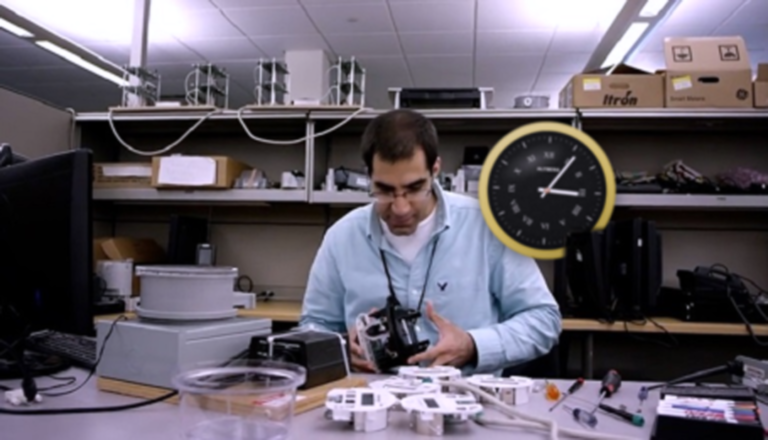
3:06
